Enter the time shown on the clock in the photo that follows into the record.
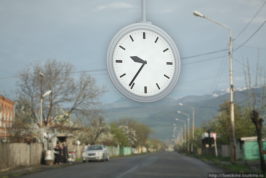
9:36
